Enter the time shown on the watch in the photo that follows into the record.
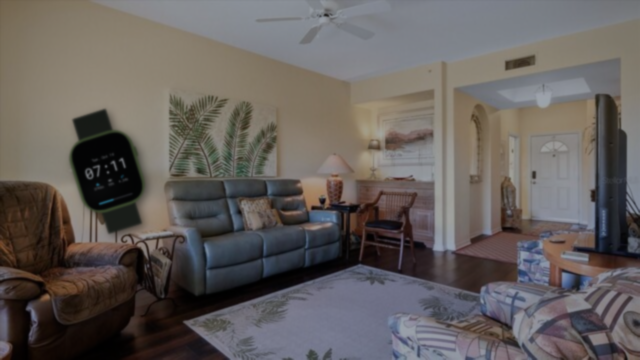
7:11
